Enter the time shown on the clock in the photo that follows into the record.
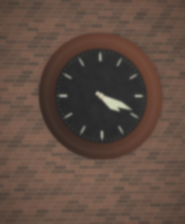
4:19
